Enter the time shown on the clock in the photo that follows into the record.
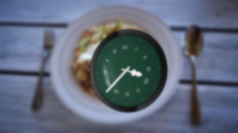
3:38
